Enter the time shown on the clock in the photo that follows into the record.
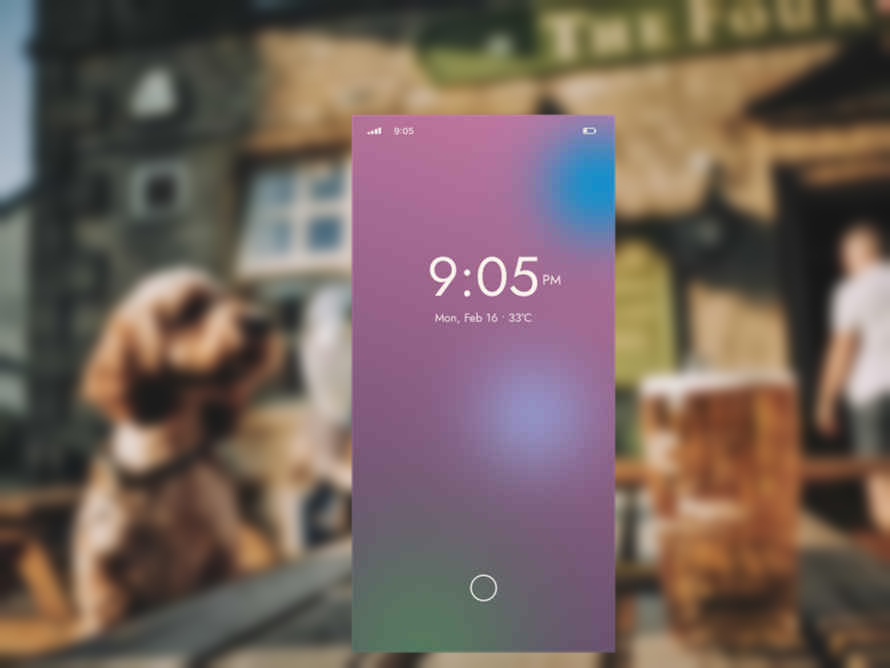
9:05
